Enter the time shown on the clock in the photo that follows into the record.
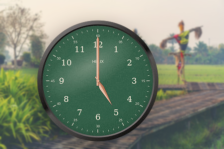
5:00
